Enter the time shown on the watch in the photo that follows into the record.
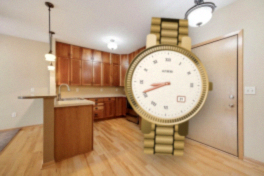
8:41
